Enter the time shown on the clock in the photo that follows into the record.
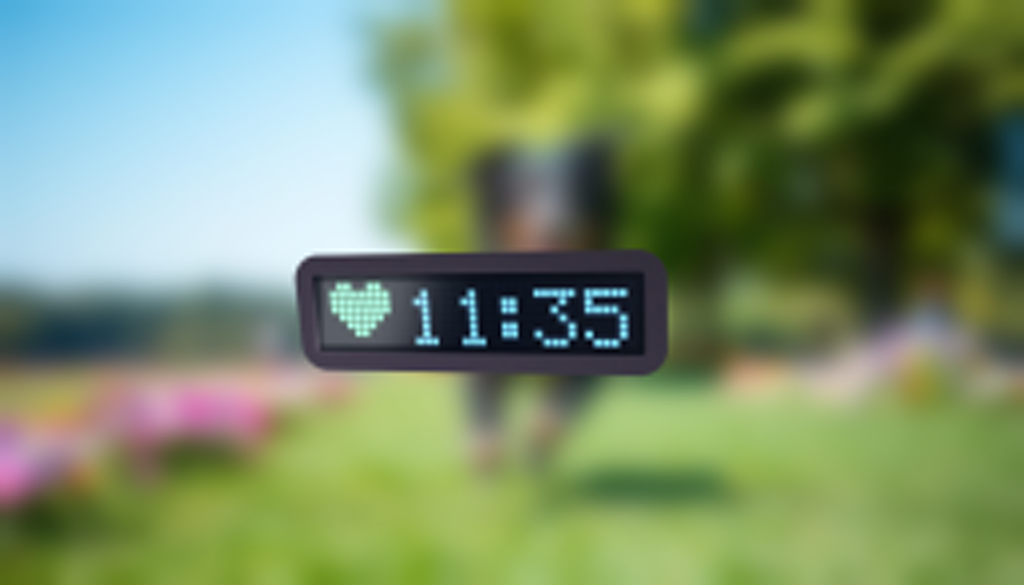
11:35
